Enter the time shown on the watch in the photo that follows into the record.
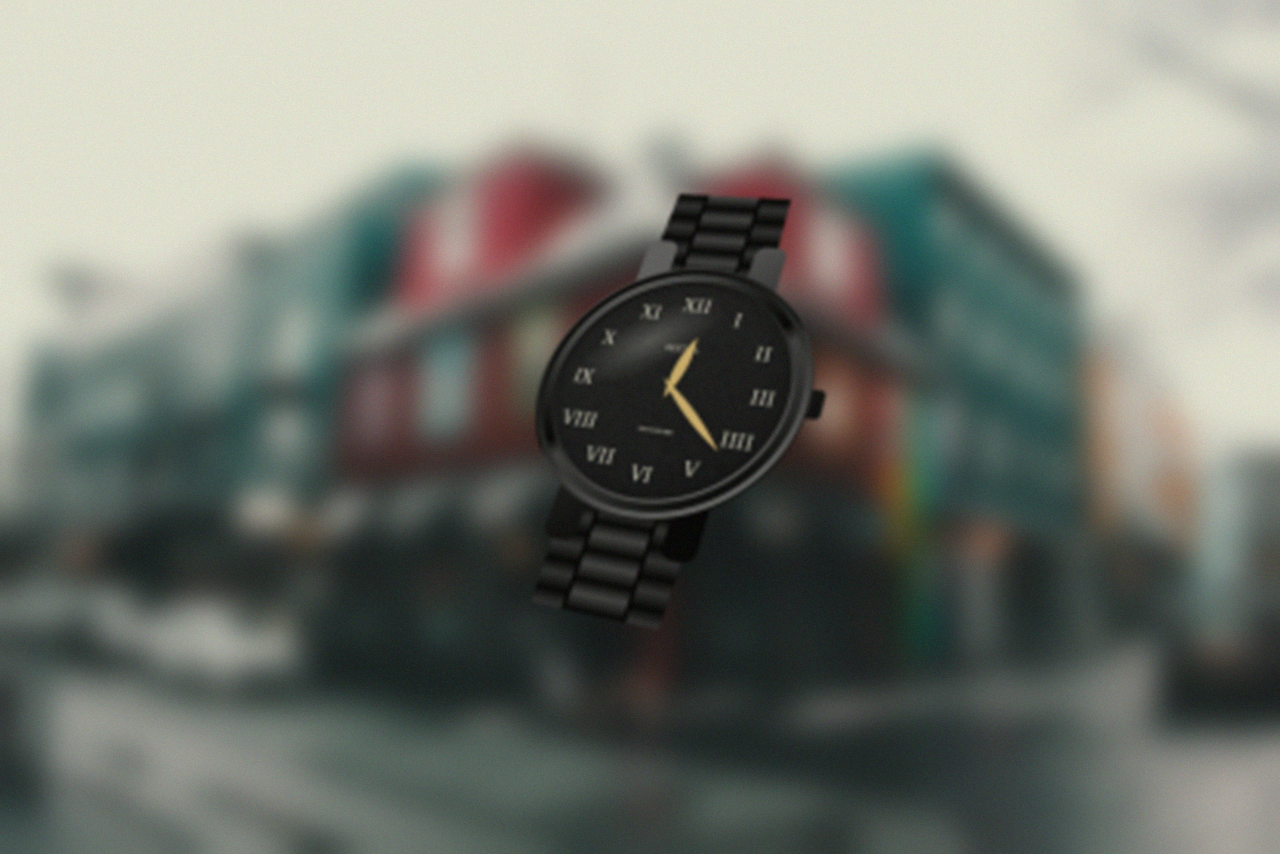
12:22
